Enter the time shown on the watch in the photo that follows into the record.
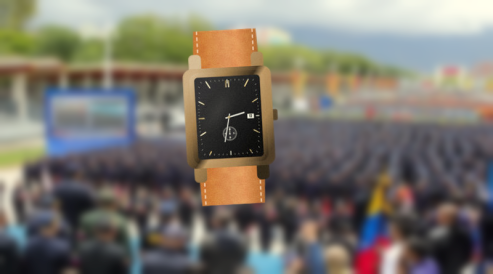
2:32
